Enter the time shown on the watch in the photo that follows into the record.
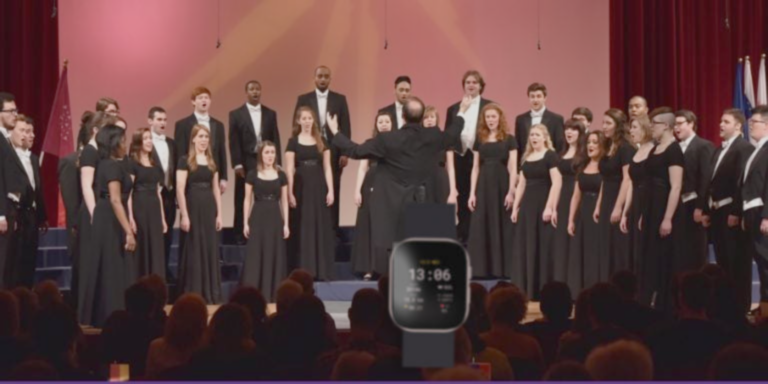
13:06
